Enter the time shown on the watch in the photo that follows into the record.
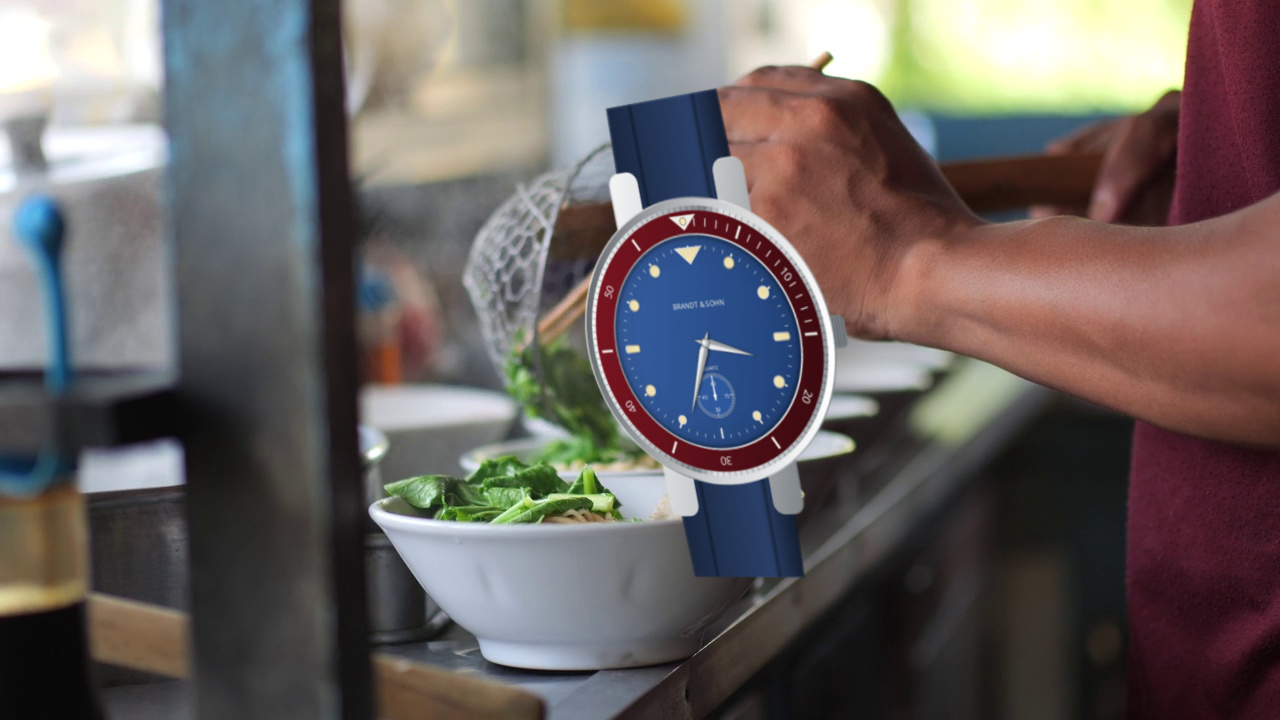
3:34
